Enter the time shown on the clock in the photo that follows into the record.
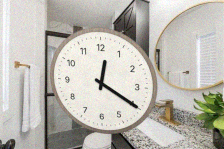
12:20
